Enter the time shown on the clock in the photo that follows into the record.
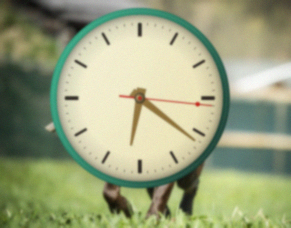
6:21:16
